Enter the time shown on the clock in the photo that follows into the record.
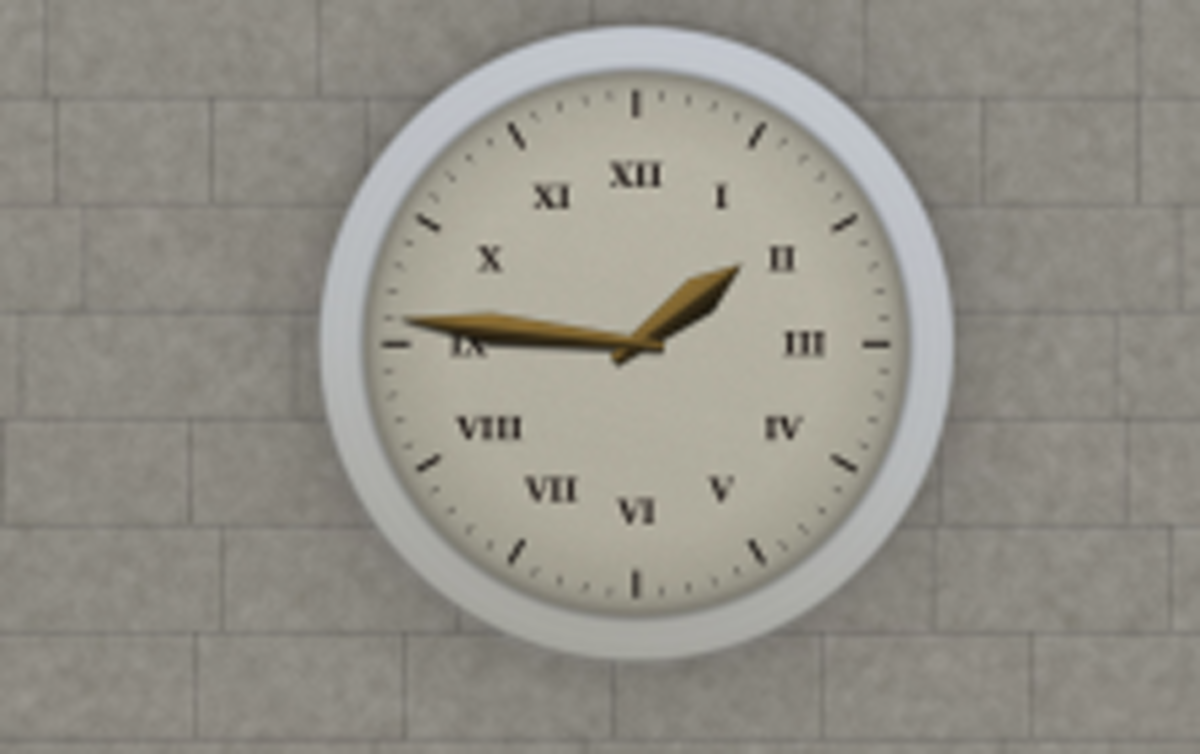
1:46
